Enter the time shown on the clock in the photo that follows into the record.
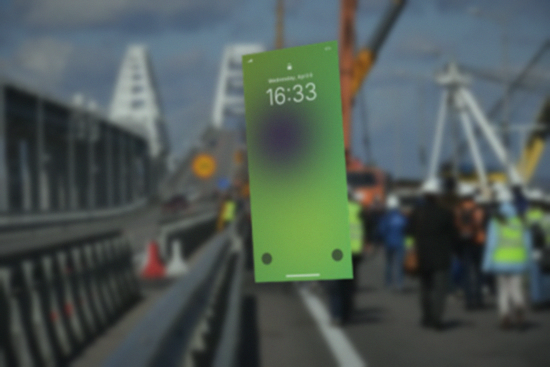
16:33
